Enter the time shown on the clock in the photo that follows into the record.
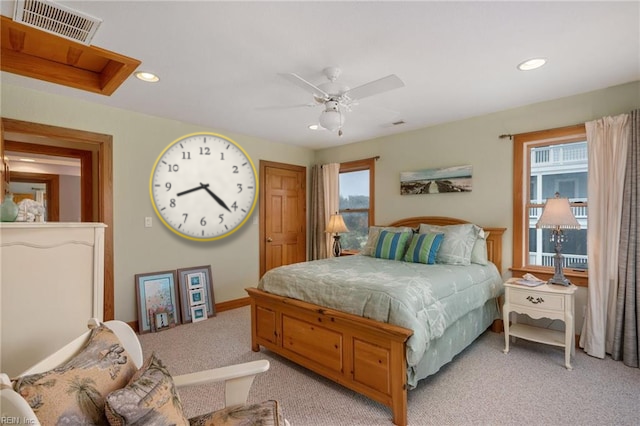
8:22
